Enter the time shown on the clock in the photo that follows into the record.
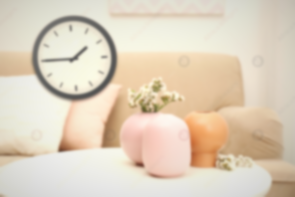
1:45
